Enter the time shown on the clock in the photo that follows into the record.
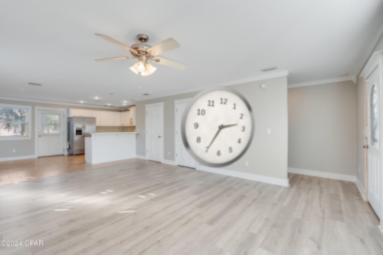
2:35
